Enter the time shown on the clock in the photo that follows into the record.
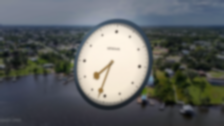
7:32
